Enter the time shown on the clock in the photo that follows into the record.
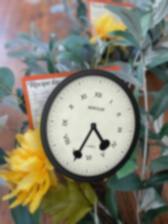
4:34
